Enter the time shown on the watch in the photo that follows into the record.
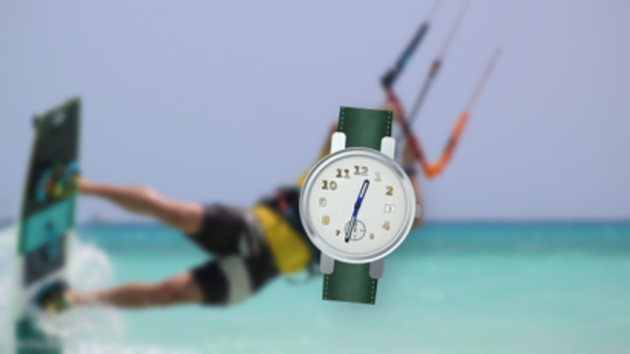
12:32
